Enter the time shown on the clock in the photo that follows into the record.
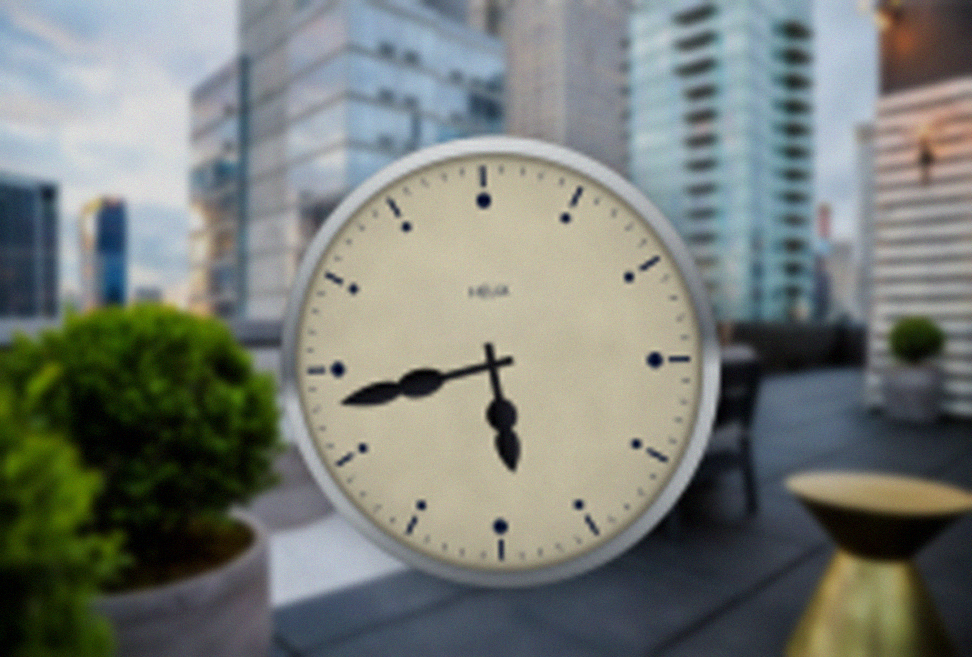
5:43
